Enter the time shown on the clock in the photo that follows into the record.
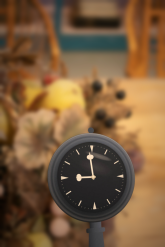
8:59
